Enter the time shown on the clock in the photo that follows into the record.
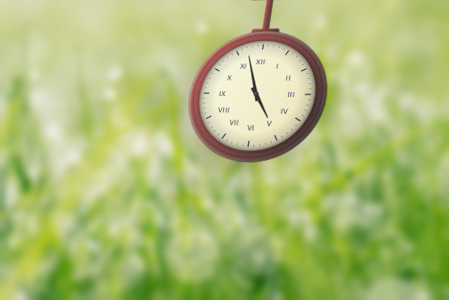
4:57
